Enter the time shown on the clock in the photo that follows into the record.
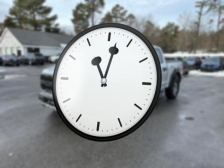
11:02
